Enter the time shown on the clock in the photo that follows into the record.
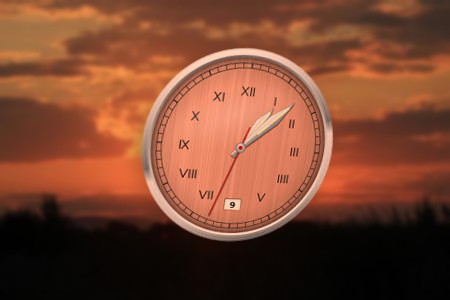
1:07:33
